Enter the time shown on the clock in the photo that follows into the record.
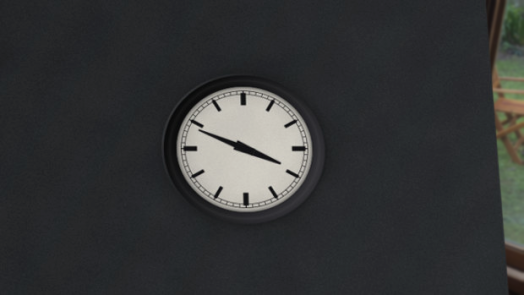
3:49
